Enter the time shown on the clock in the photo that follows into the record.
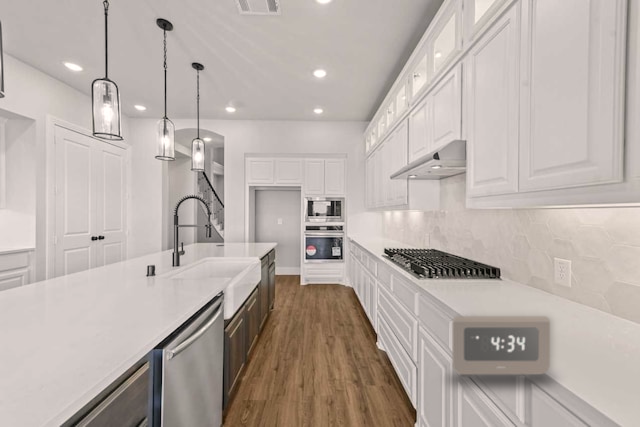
4:34
